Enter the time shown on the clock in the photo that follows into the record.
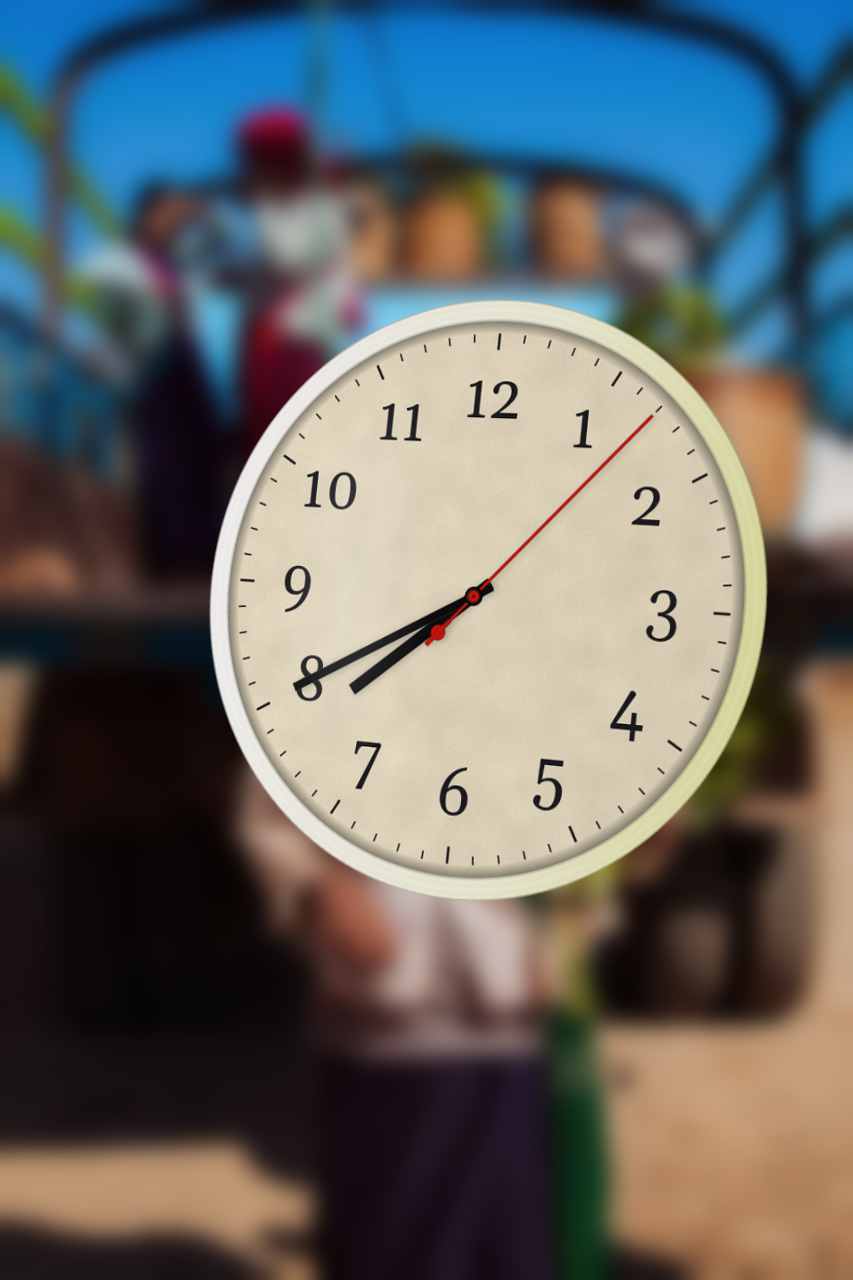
7:40:07
